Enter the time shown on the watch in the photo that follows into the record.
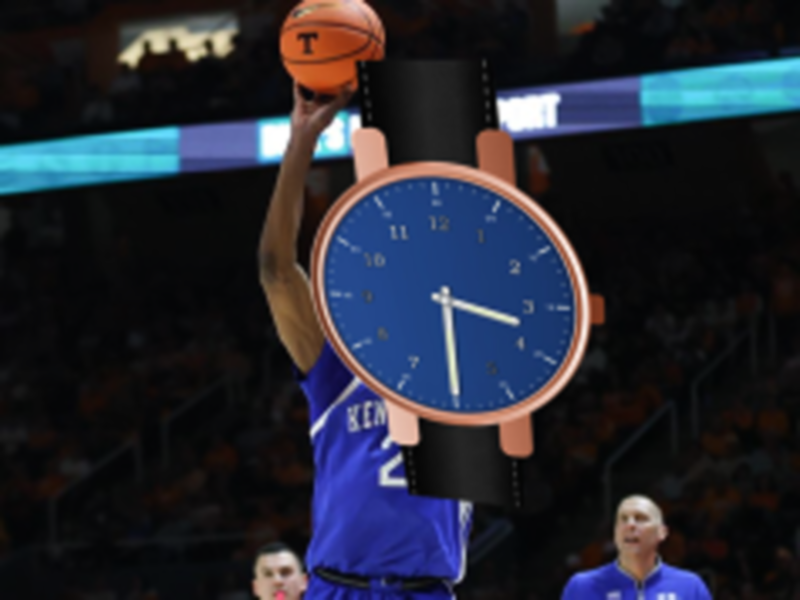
3:30
